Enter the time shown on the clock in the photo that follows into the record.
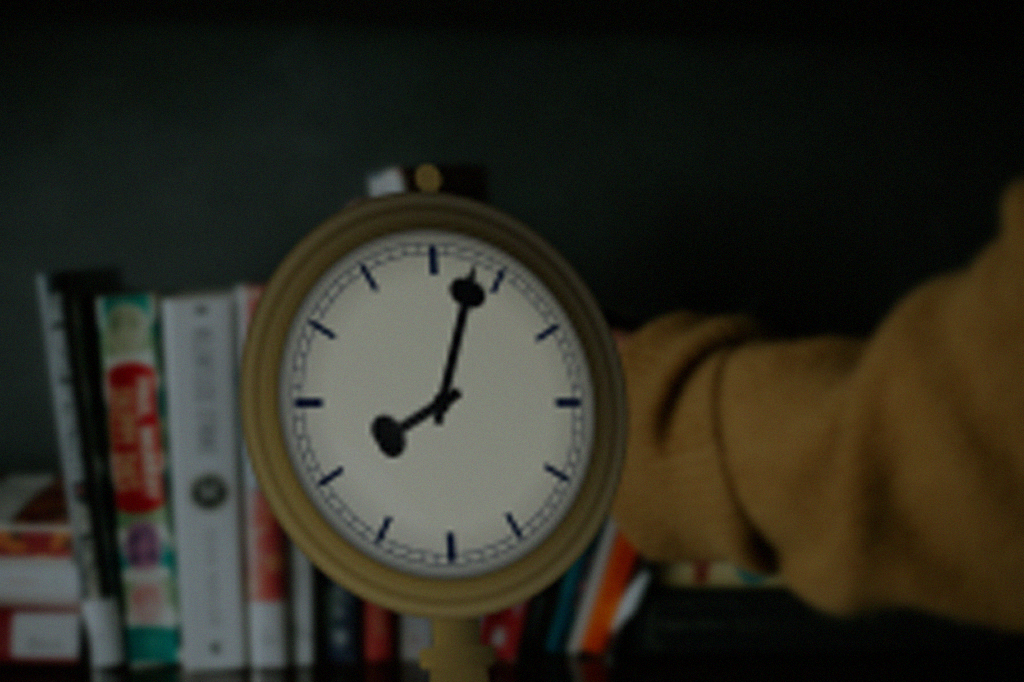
8:03
